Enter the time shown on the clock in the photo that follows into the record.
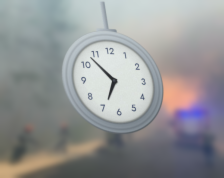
6:53
